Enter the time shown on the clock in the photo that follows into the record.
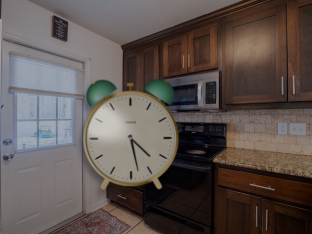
4:28
